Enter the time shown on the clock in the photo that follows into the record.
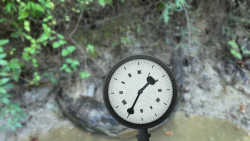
1:35
